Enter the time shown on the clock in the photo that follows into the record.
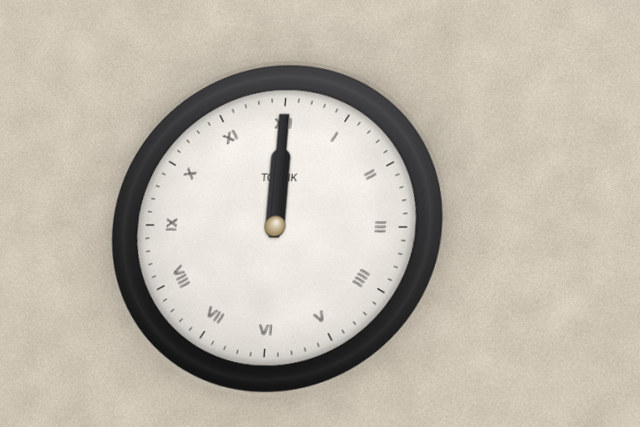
12:00
